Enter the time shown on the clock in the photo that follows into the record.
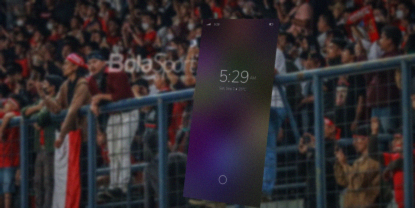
5:29
